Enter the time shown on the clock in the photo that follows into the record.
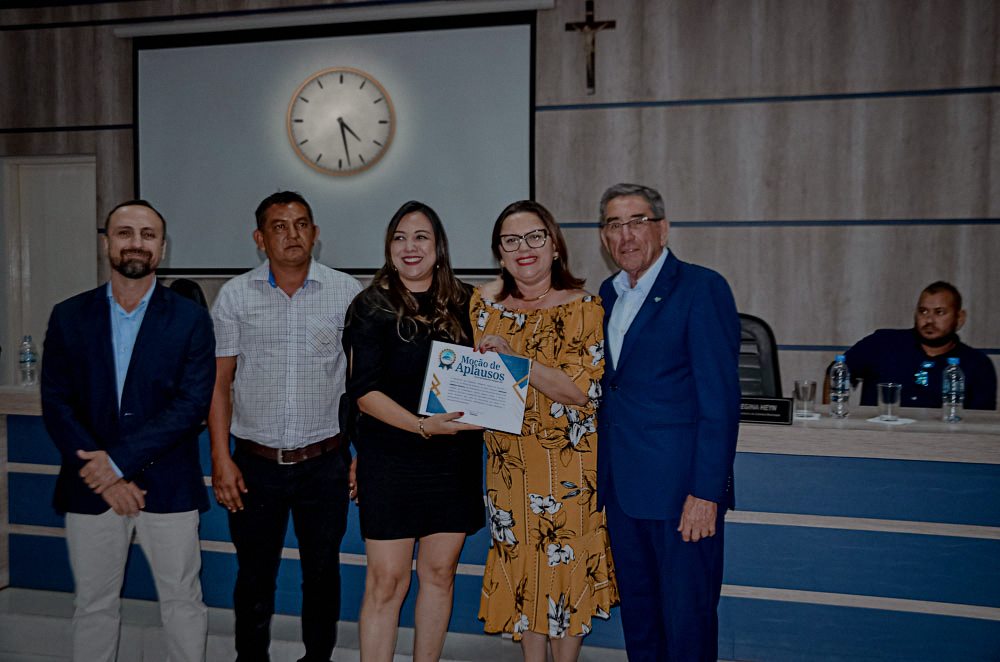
4:28
